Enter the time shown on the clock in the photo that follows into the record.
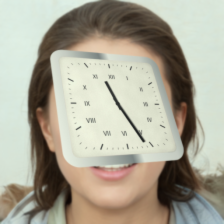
11:26
